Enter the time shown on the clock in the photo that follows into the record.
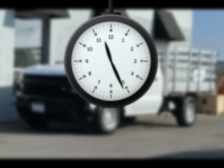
11:26
